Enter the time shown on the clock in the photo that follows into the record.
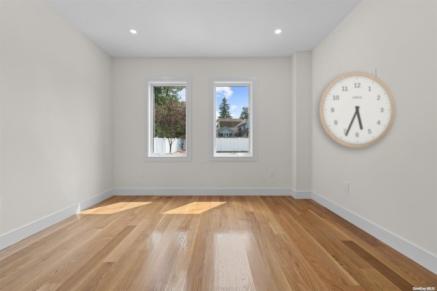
5:34
